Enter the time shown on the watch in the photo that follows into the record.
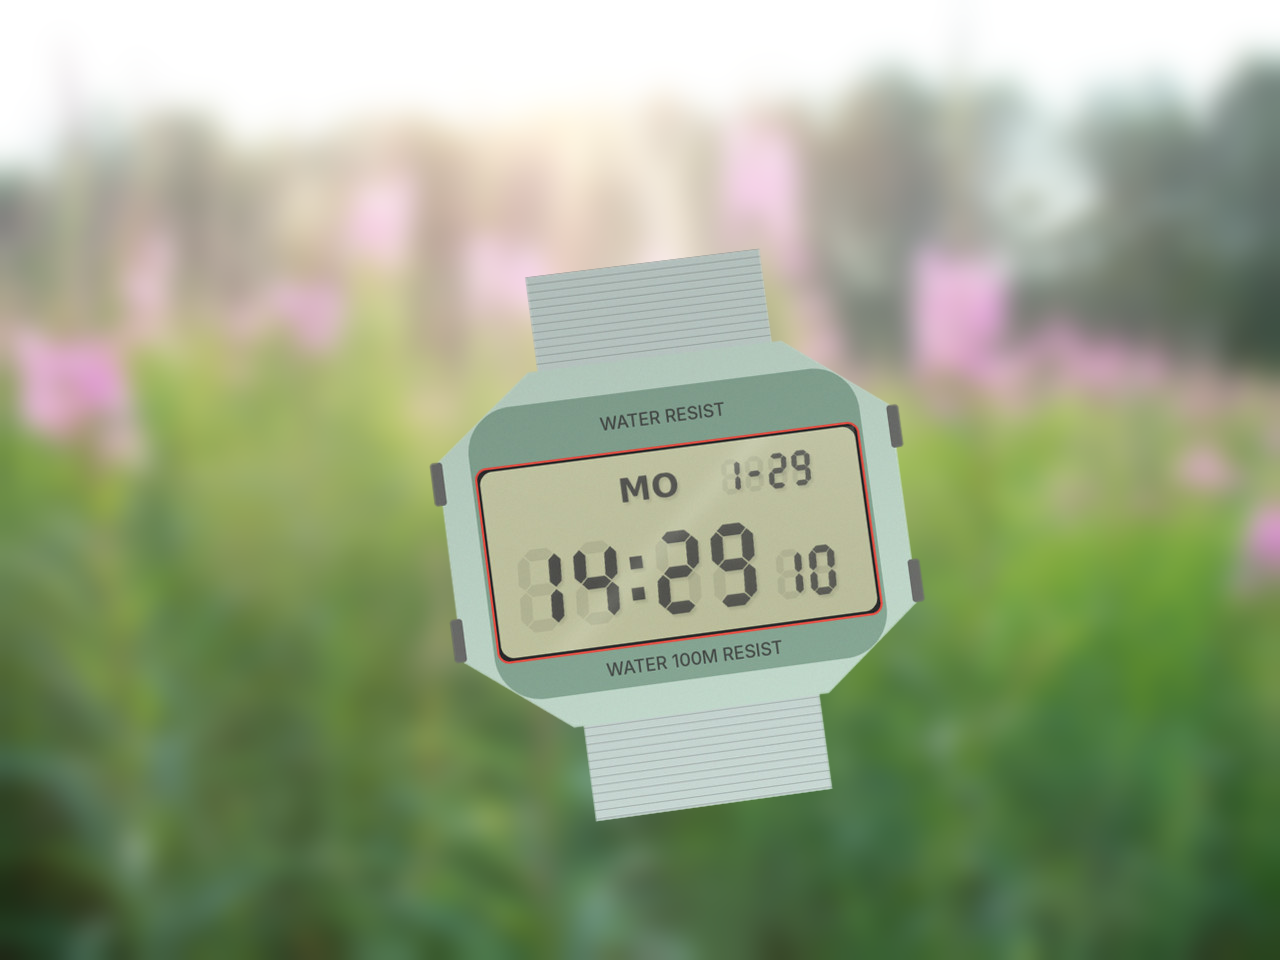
14:29:10
